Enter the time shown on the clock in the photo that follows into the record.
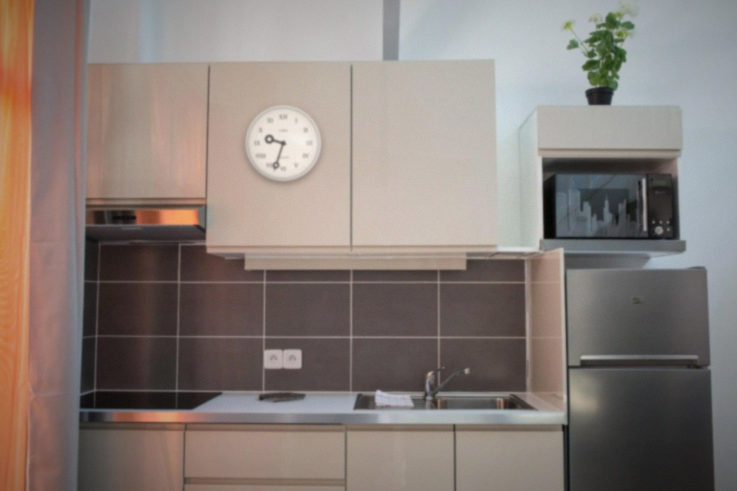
9:33
